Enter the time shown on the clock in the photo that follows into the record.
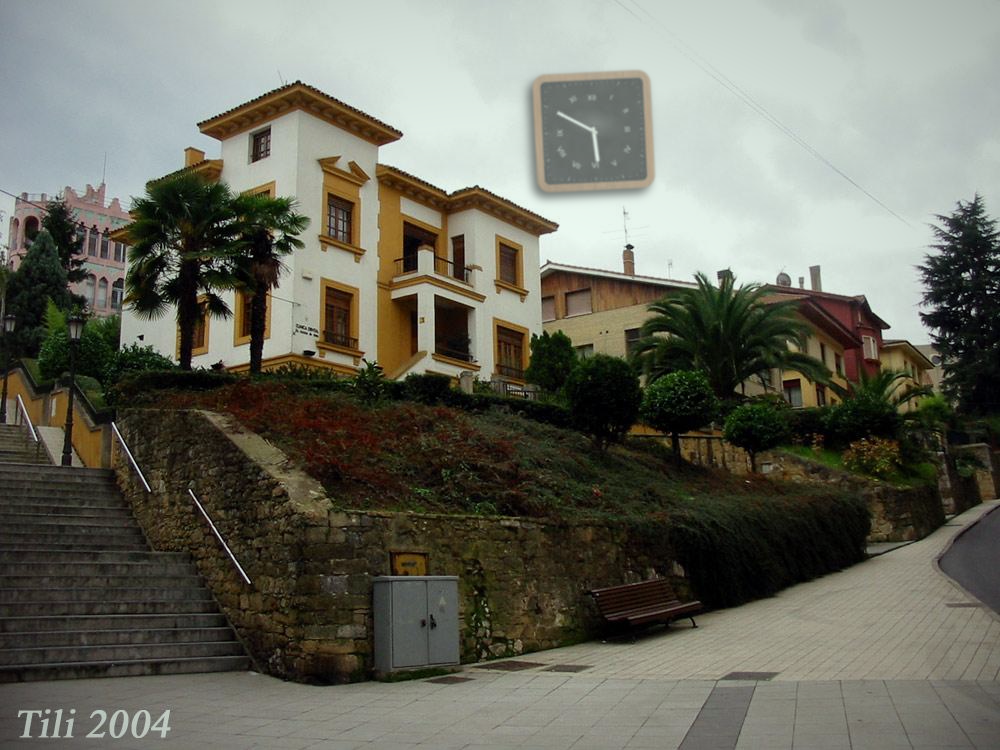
5:50
